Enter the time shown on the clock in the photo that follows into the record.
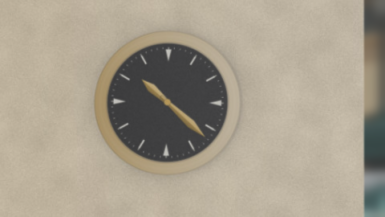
10:22
